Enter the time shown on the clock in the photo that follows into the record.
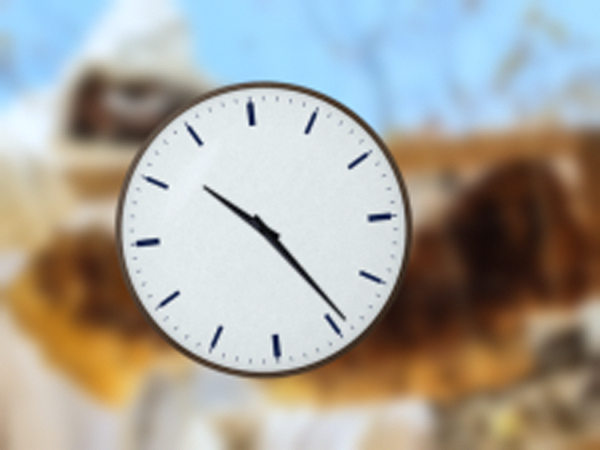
10:24
